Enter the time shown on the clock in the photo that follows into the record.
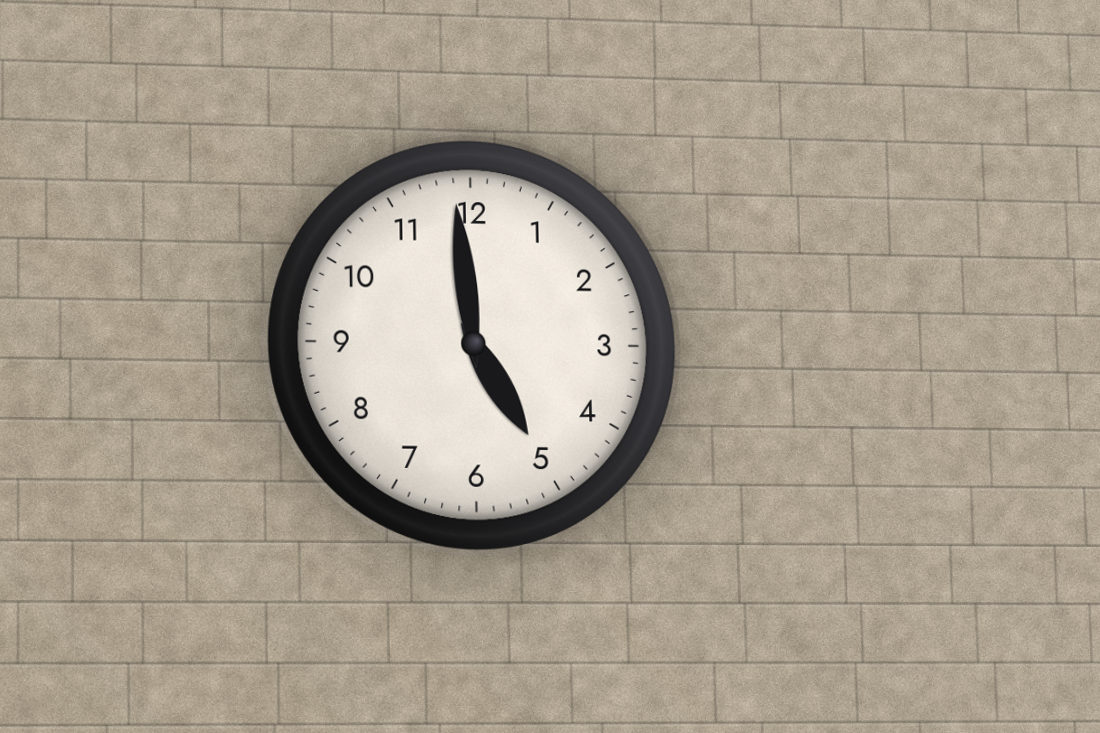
4:59
